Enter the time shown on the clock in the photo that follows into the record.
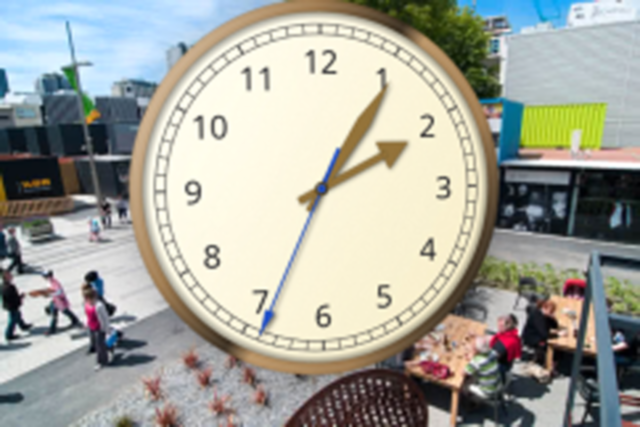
2:05:34
